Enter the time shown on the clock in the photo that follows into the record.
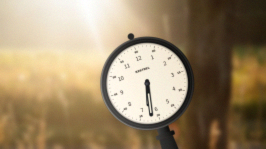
6:32
